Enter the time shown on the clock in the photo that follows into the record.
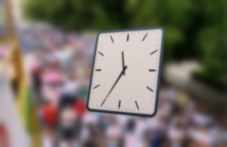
11:35
